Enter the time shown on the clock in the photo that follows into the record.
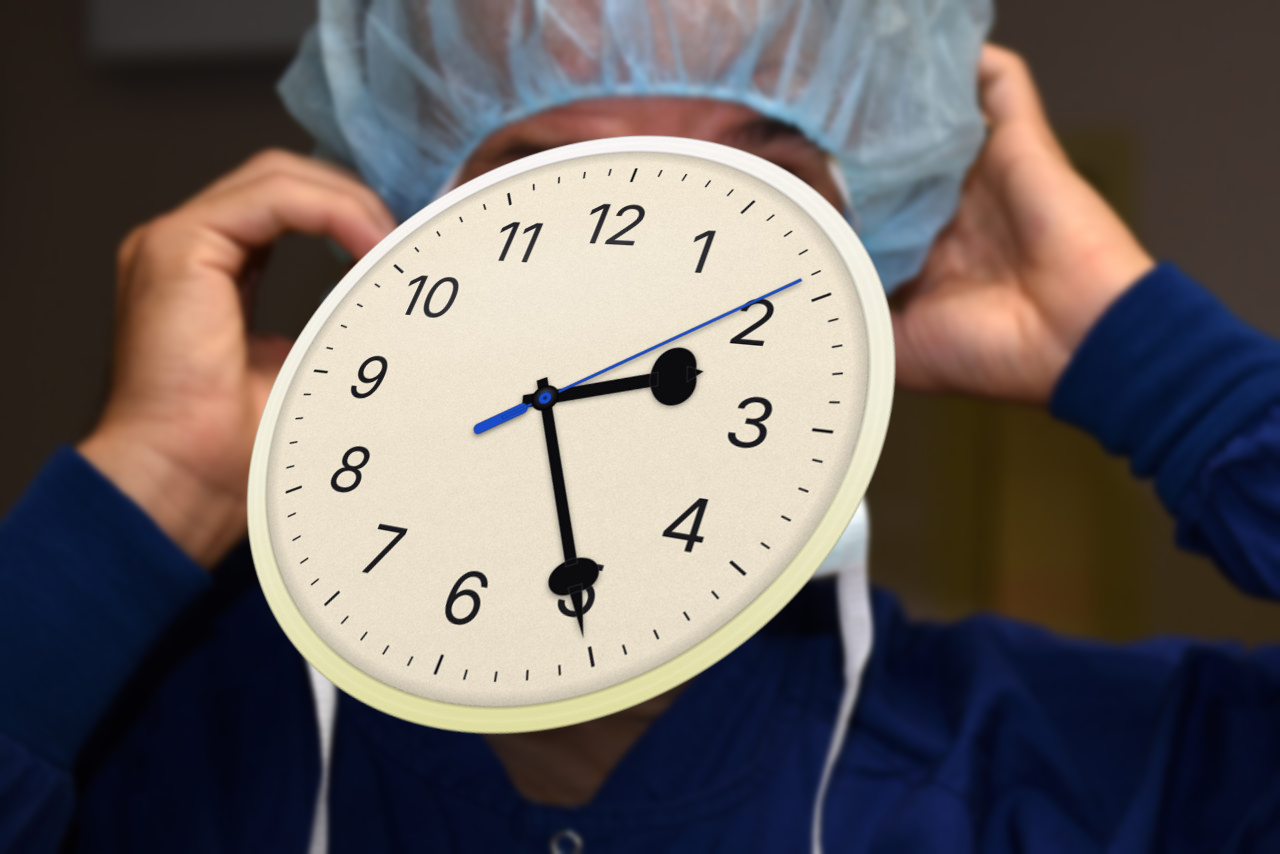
2:25:09
